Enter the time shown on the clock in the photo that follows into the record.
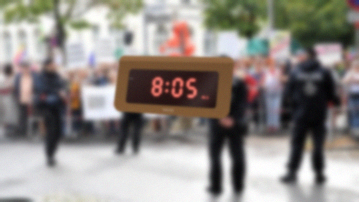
8:05
